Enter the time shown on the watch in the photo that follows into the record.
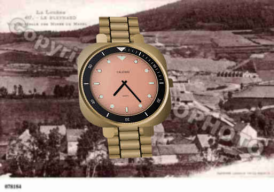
7:24
